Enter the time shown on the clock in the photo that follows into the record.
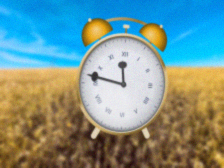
11:47
